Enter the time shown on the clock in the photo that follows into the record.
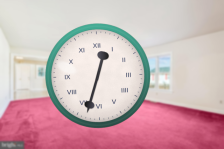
12:33
